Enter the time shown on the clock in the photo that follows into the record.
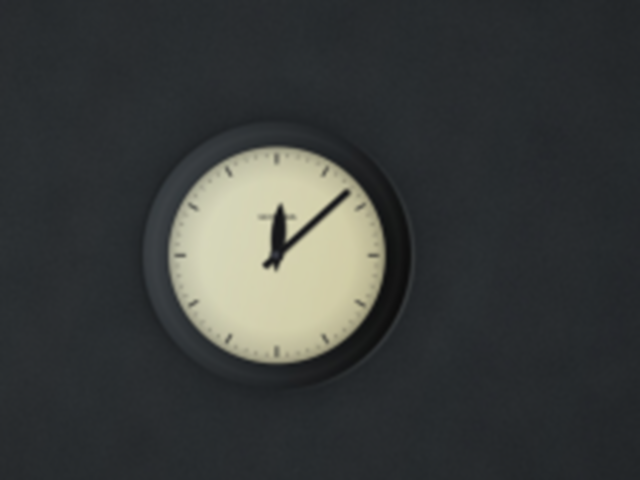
12:08
